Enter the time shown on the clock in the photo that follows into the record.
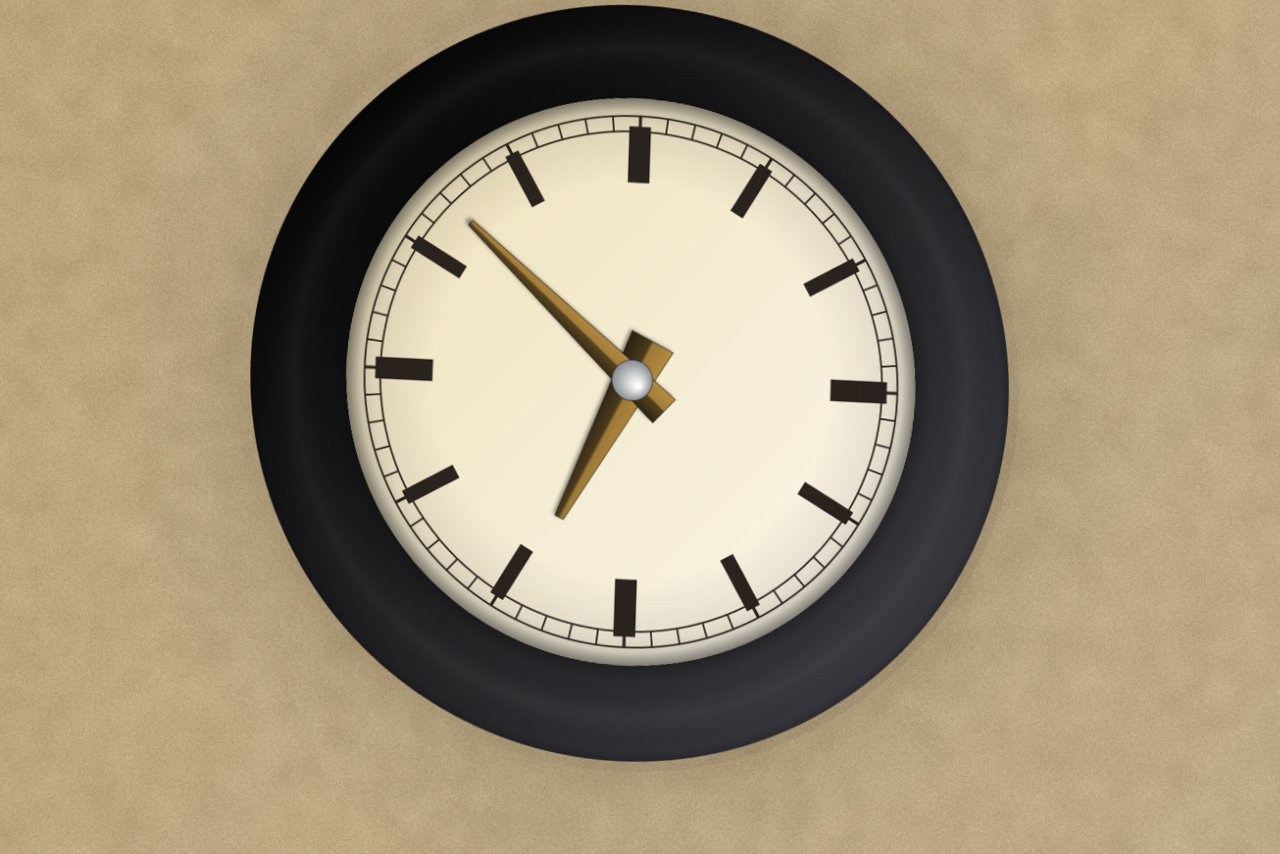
6:52
